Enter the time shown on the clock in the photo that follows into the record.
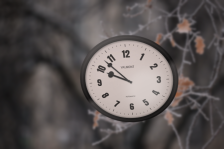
9:53
